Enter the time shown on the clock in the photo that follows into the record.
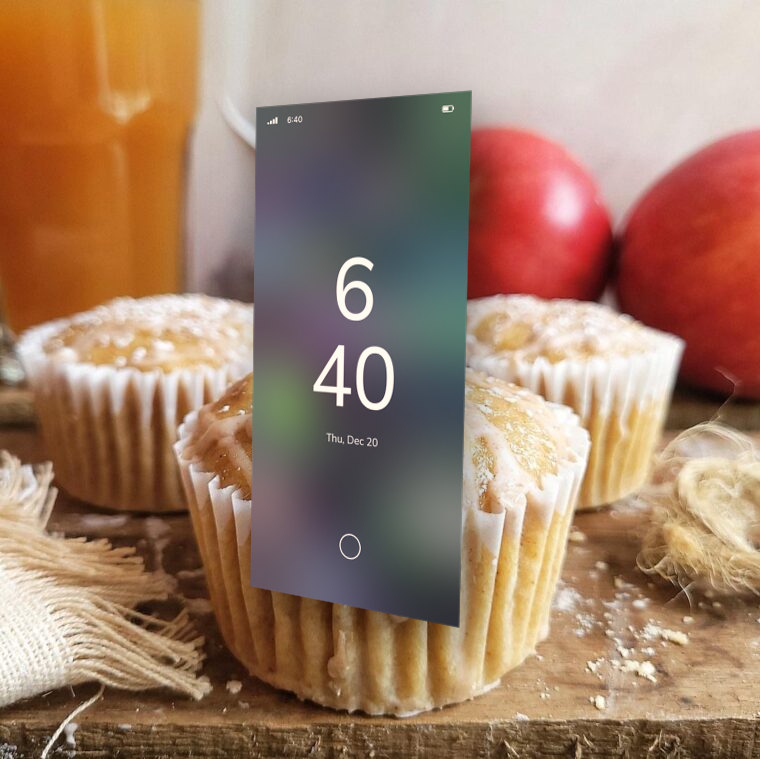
6:40
